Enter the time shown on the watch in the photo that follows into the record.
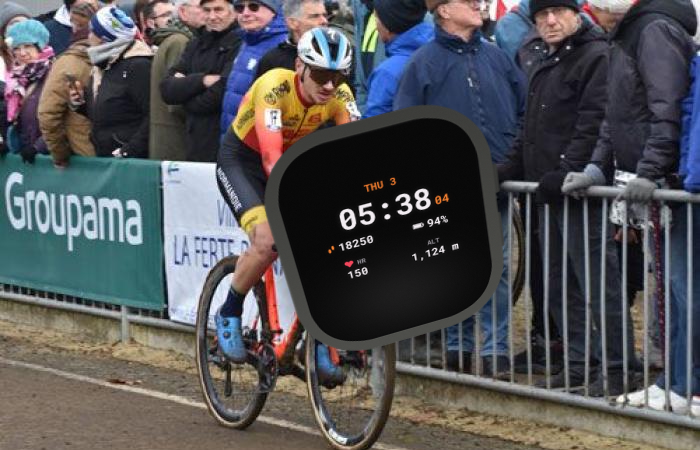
5:38:04
